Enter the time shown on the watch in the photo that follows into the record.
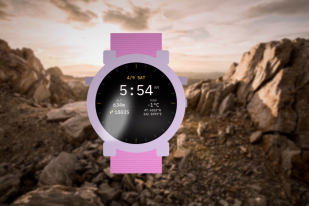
5:54
